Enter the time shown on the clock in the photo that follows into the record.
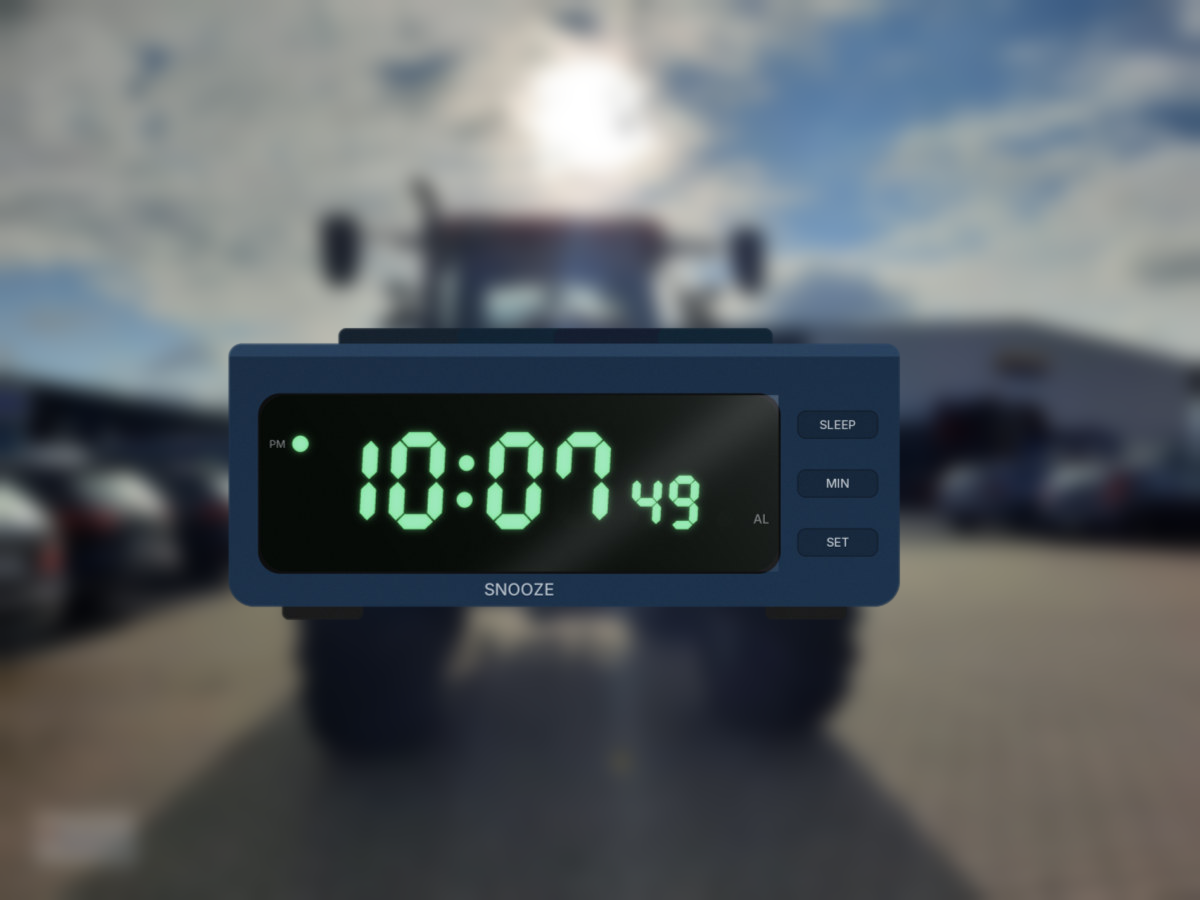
10:07:49
